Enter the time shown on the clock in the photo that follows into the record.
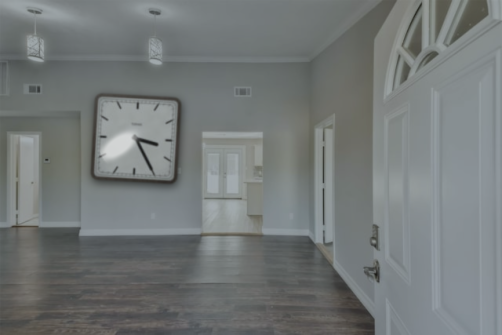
3:25
